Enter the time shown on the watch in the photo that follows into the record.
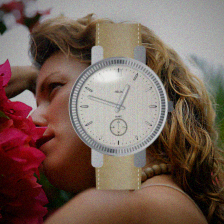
12:48
